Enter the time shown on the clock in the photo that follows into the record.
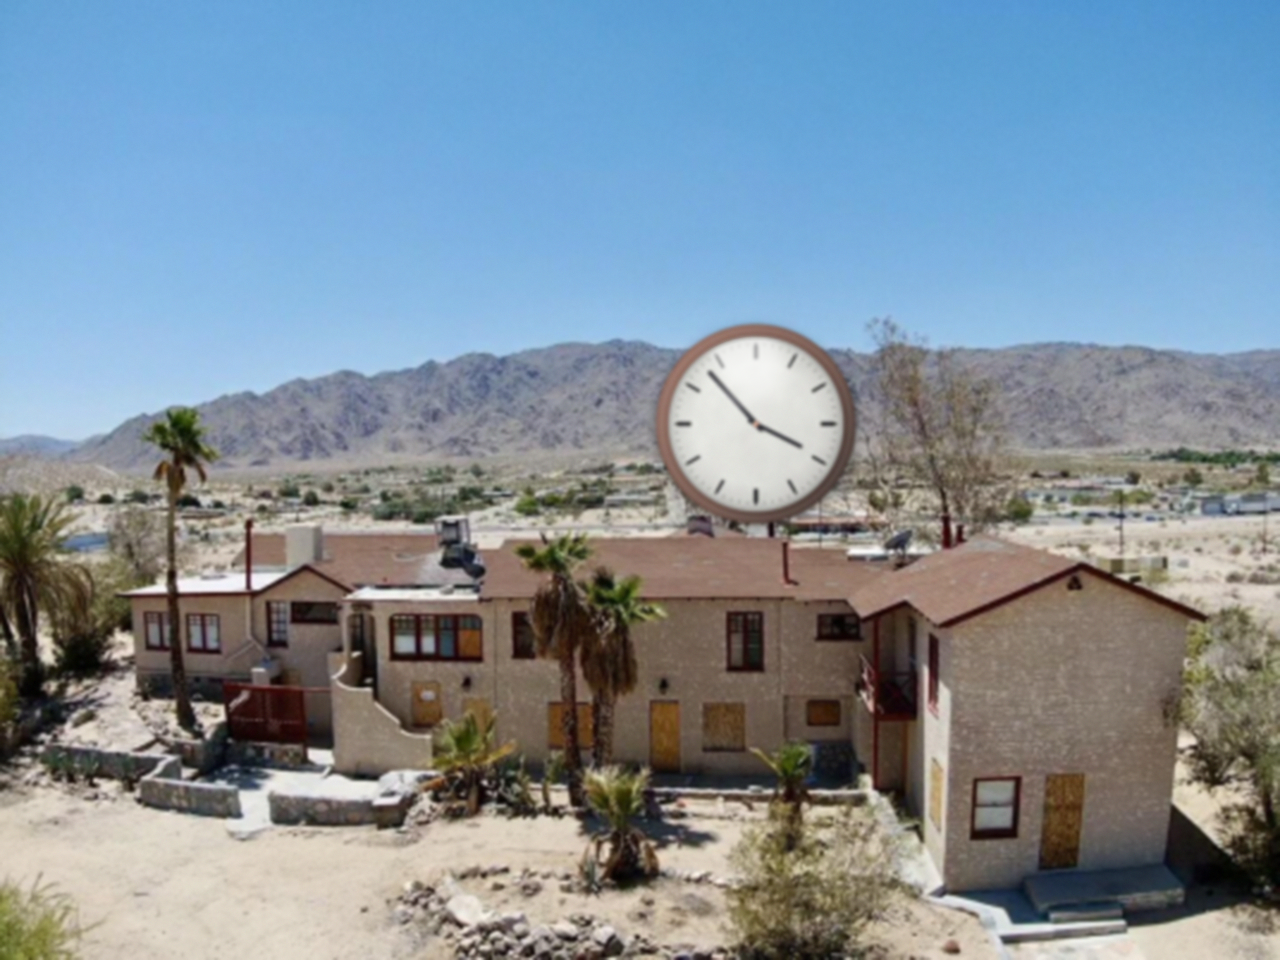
3:53
